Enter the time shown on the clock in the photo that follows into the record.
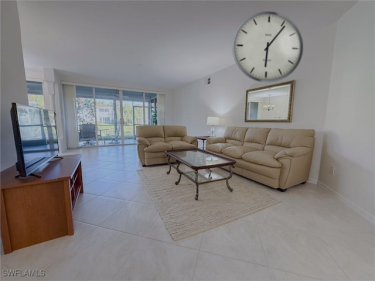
6:06
